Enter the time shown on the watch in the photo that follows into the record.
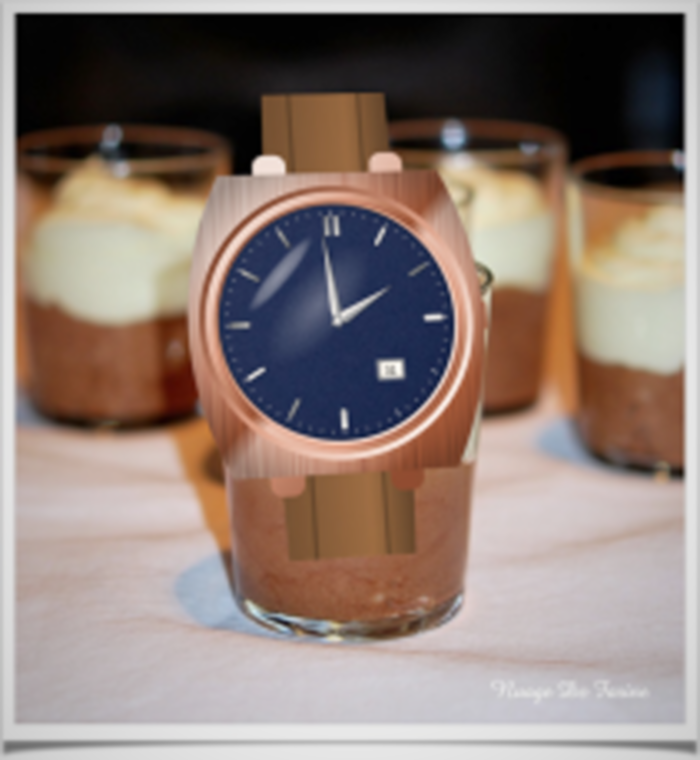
1:59
